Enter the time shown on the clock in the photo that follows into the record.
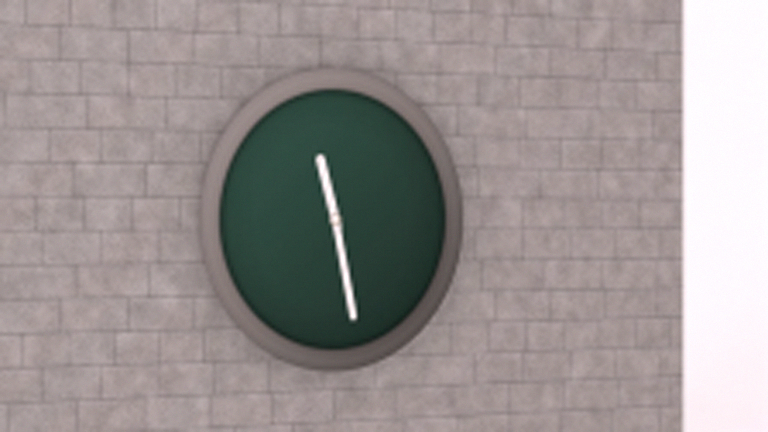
11:28
